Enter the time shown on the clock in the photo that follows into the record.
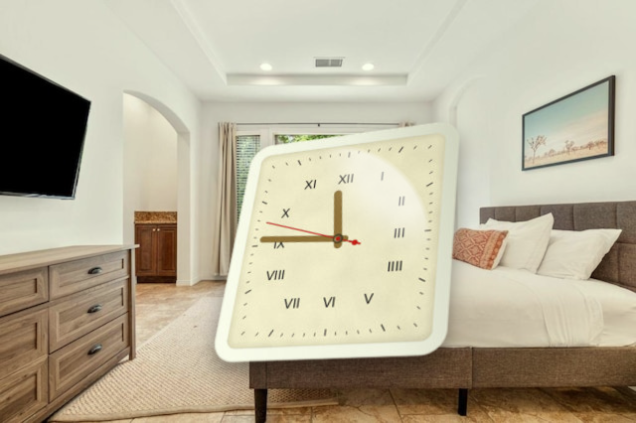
11:45:48
